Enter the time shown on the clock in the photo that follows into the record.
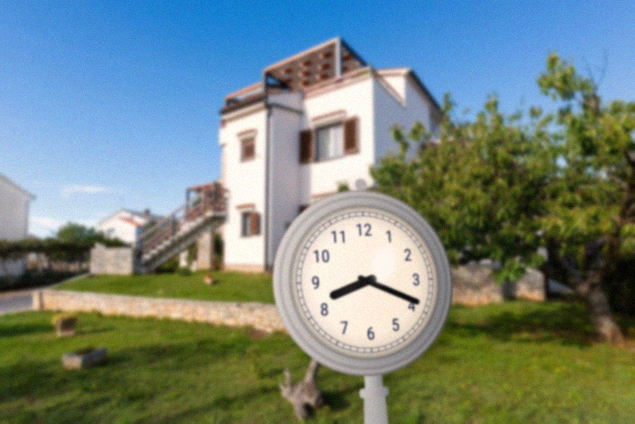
8:19
